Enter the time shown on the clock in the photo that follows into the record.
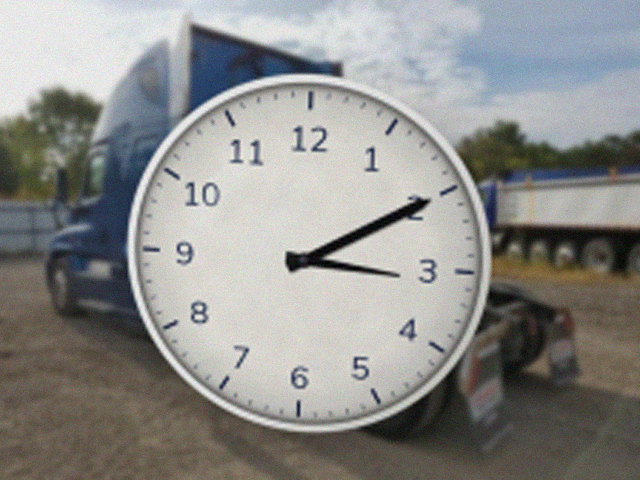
3:10
